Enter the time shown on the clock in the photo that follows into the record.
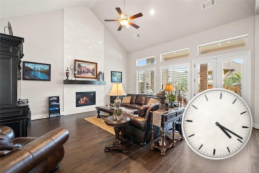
4:19
